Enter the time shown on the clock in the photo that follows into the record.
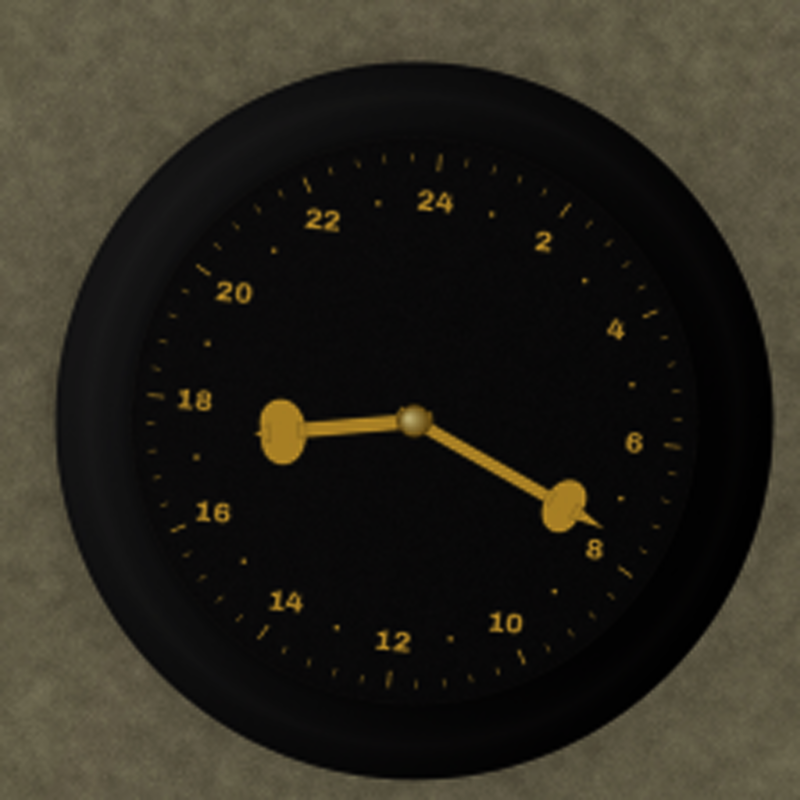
17:19
